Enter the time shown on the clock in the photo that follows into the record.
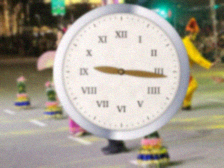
9:16
